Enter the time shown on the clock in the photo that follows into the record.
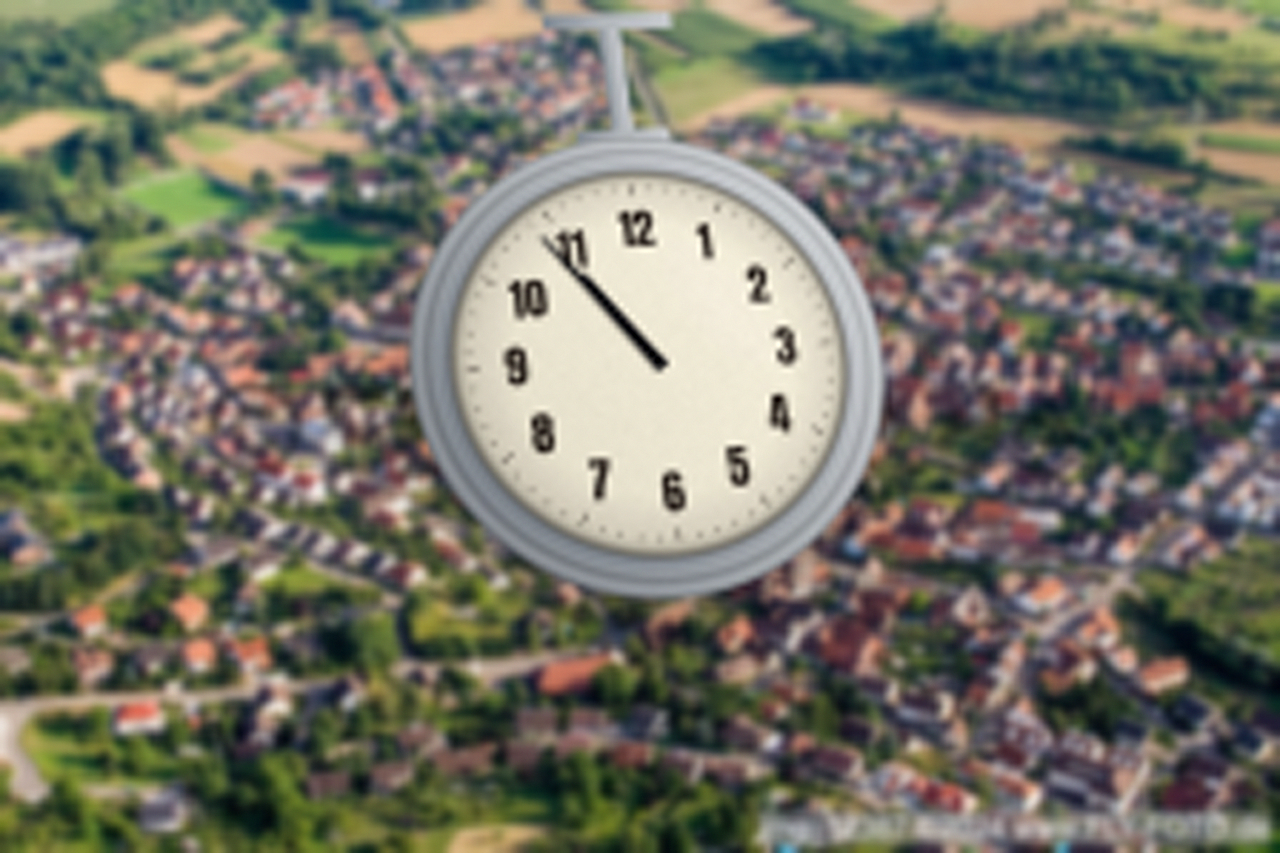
10:54
